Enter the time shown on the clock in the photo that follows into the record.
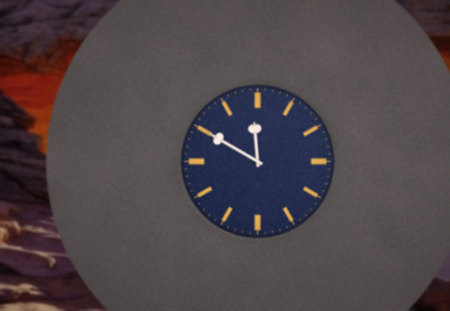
11:50
